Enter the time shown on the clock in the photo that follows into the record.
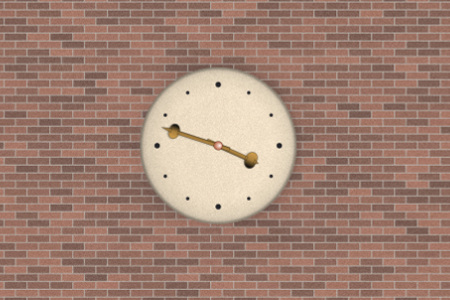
3:48
